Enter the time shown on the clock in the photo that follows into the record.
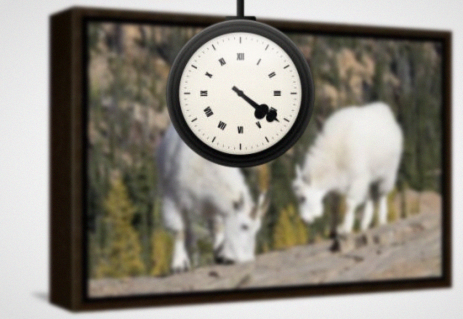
4:21
